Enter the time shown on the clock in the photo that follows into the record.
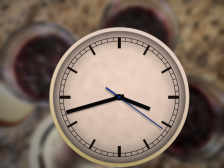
3:42:21
